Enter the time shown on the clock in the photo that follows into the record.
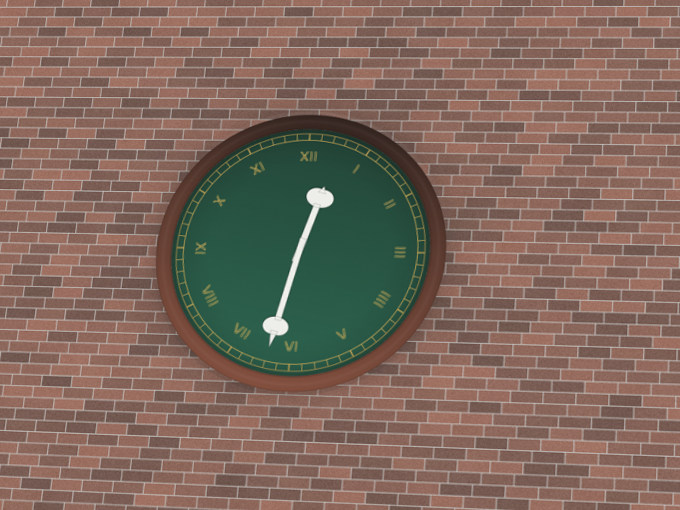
12:32
